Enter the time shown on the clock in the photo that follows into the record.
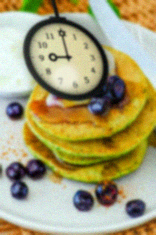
9:00
